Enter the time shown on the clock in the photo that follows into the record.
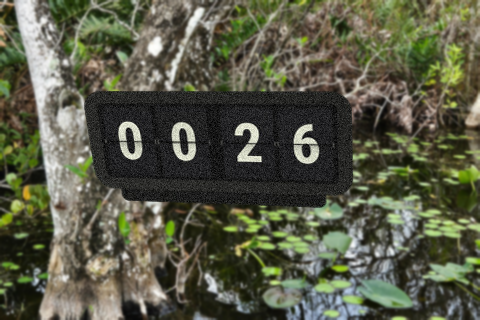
0:26
